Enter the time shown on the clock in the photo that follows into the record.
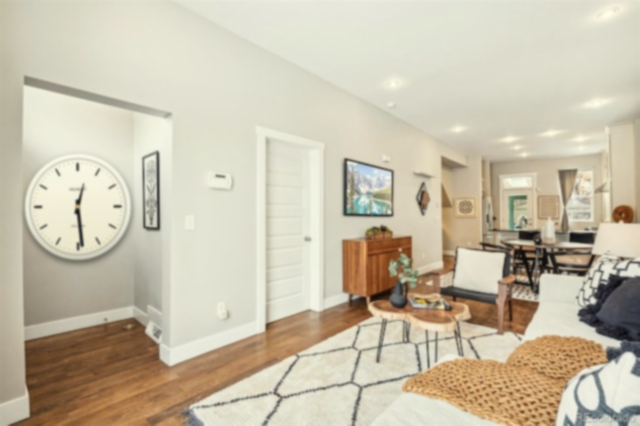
12:29
